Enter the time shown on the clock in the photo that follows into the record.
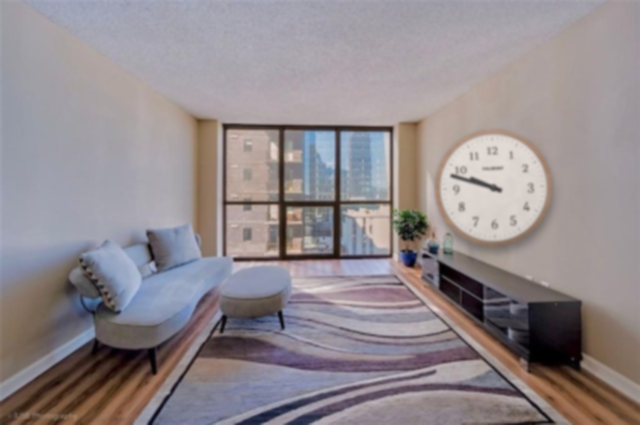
9:48
